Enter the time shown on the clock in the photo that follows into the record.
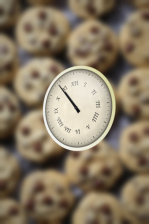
10:54
